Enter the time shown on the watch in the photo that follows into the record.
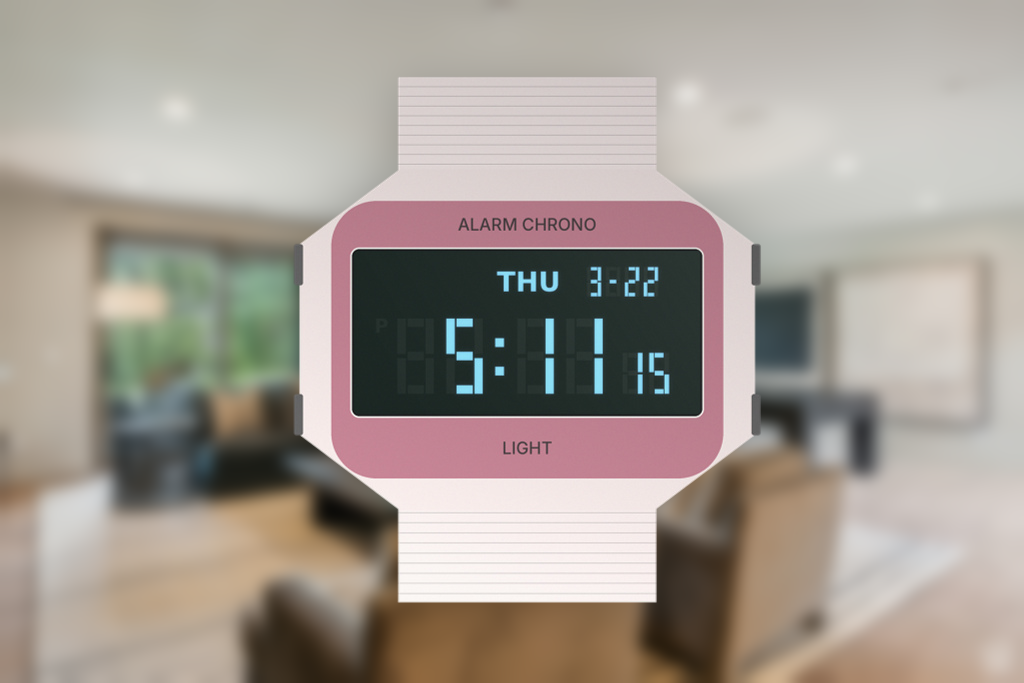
5:11:15
